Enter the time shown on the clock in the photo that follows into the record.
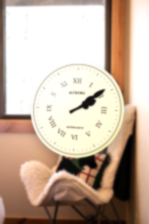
2:09
